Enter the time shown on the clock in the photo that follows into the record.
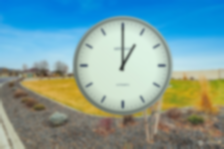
1:00
